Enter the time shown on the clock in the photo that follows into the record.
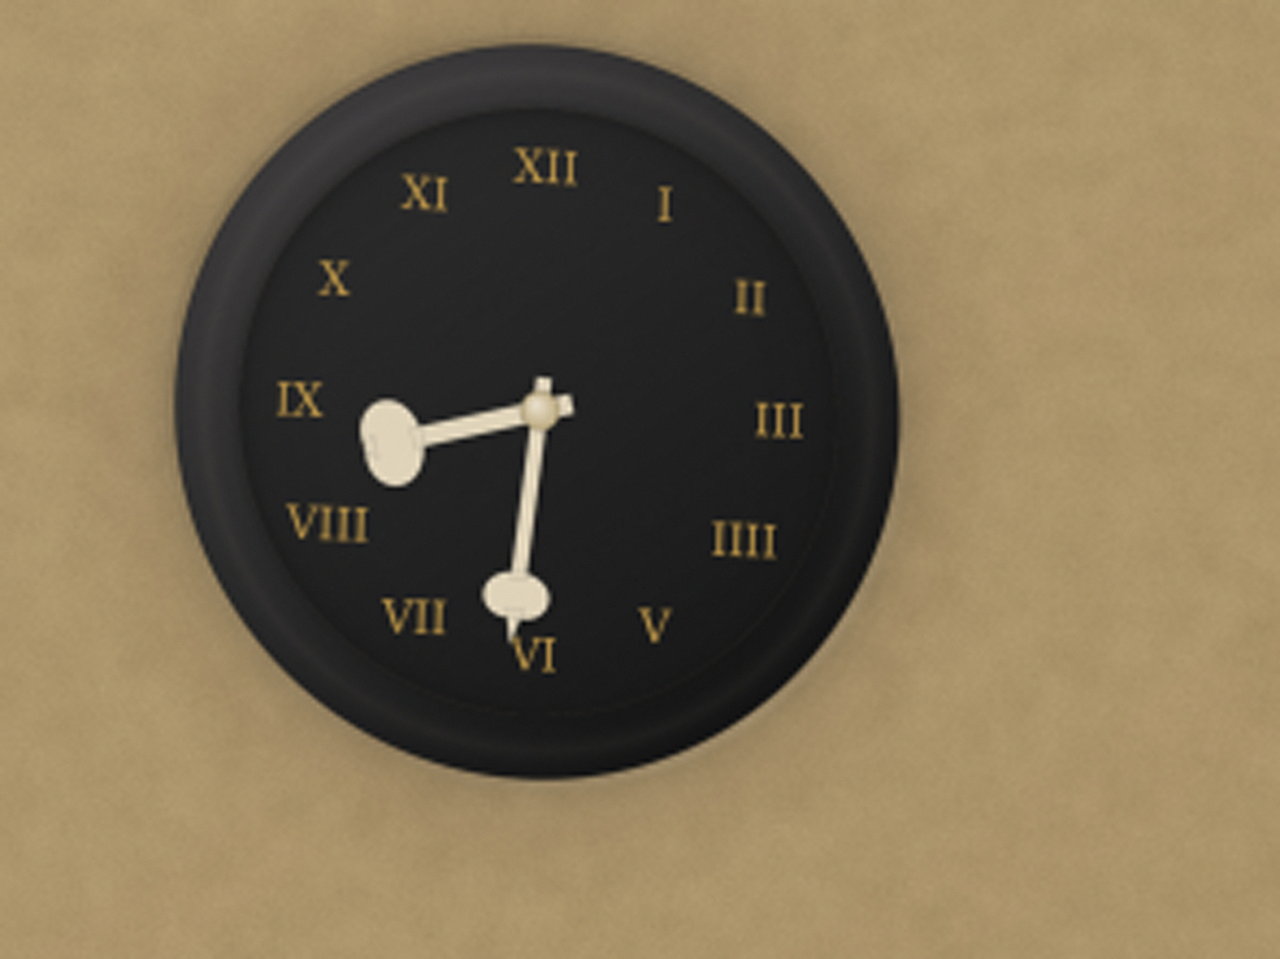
8:31
